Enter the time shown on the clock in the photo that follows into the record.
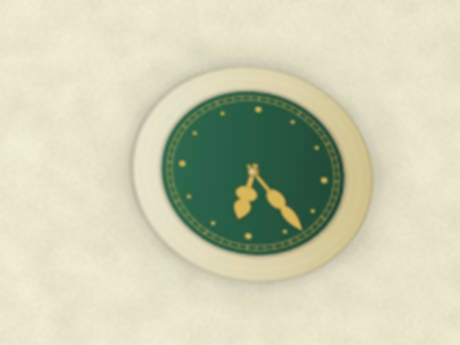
6:23
